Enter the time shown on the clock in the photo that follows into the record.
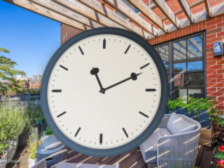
11:11
